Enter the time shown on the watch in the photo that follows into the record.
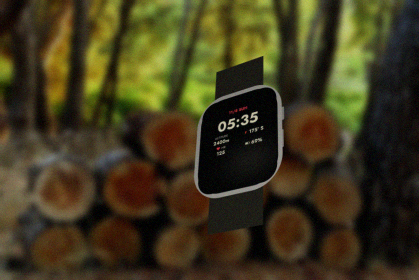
5:35
